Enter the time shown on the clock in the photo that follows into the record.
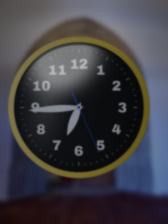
6:44:26
